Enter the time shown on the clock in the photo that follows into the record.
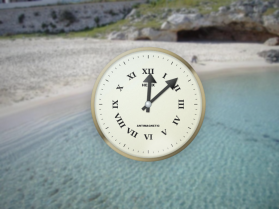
12:08
